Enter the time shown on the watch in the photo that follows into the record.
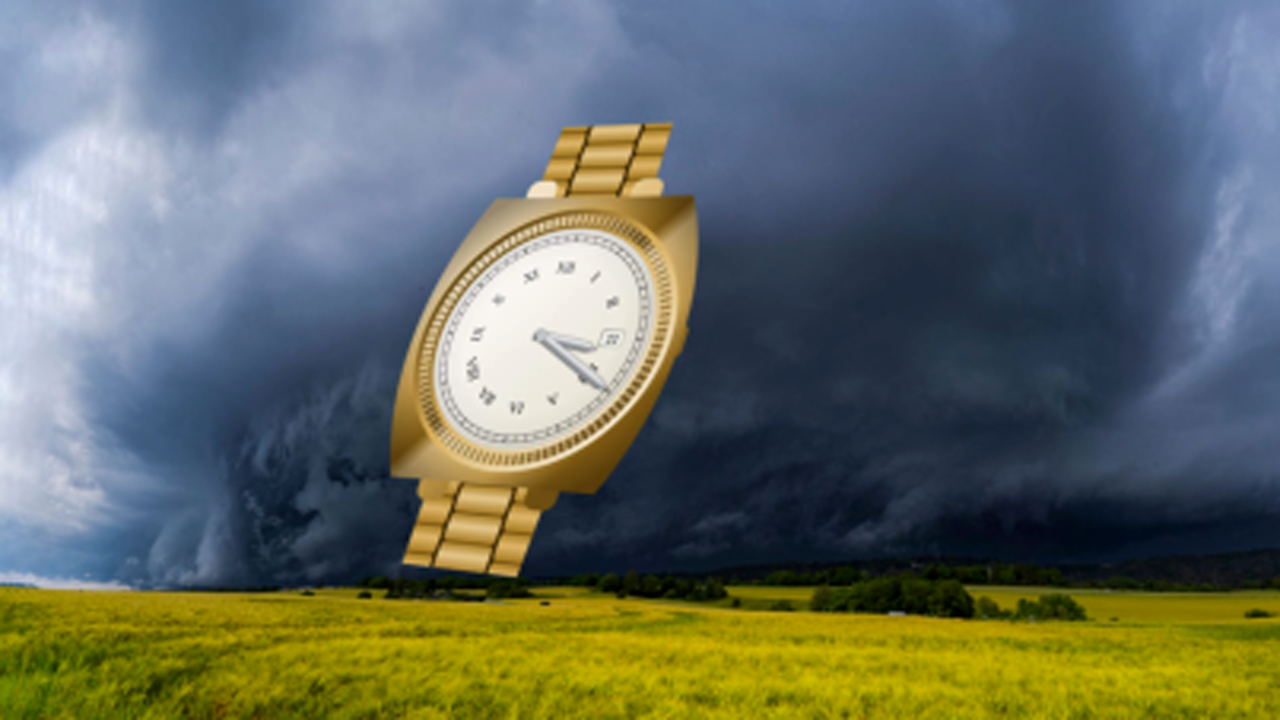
3:20
